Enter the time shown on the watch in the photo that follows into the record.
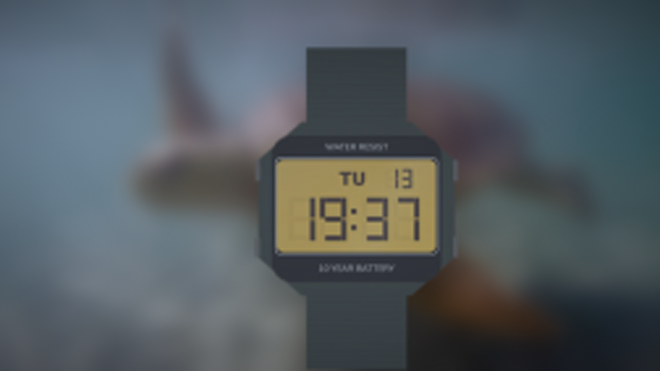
19:37
